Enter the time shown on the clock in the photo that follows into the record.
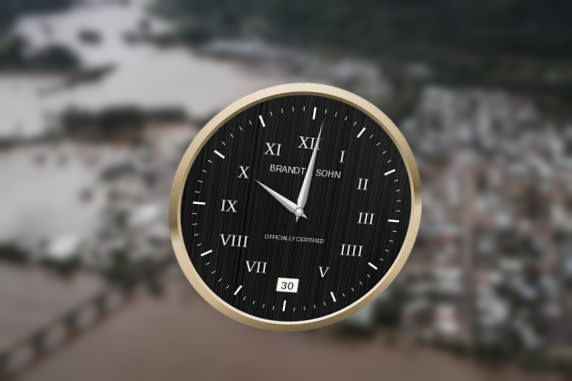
10:01
